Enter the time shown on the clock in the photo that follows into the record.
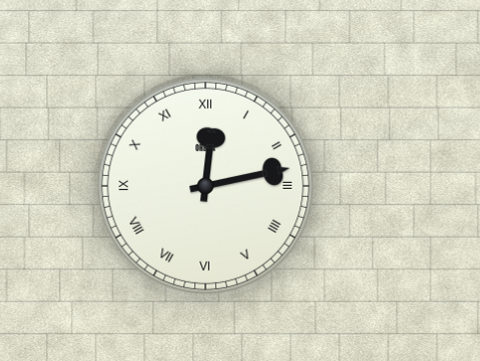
12:13
